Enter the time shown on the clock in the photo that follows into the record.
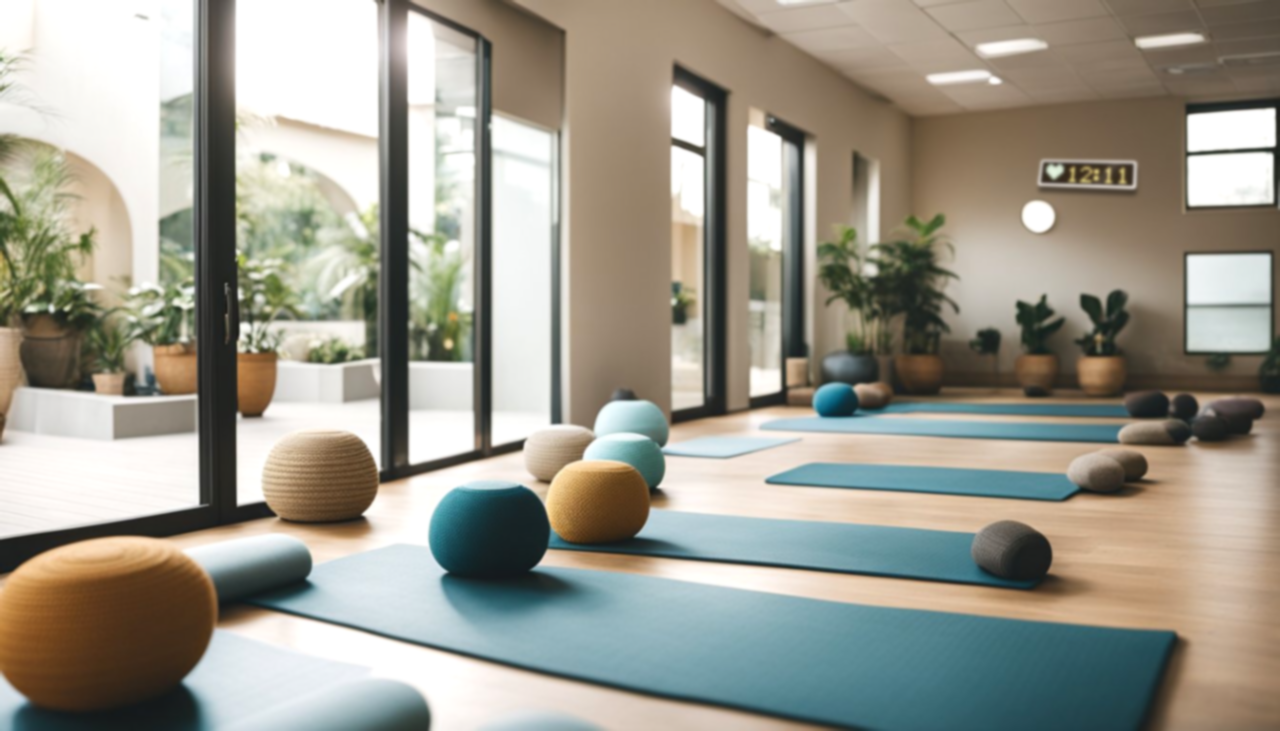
12:11
